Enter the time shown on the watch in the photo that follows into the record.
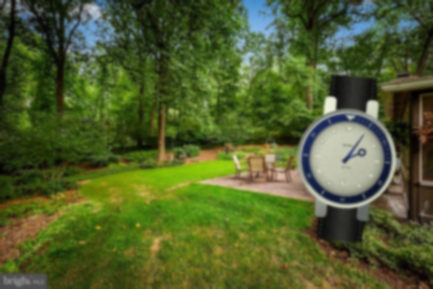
2:05
